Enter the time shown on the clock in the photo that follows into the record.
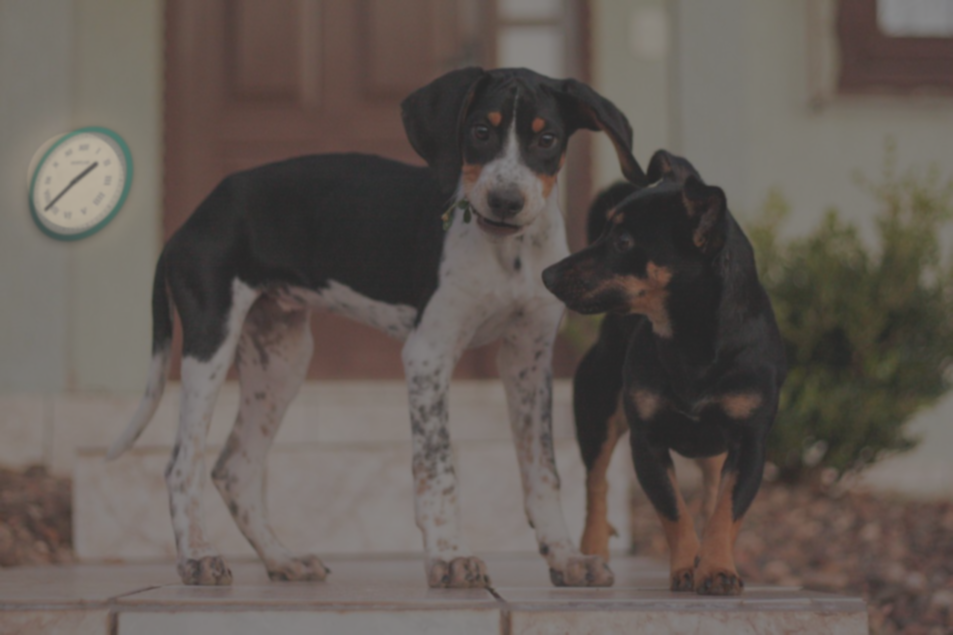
1:37
